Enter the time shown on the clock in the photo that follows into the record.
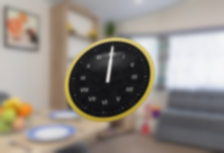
12:00
